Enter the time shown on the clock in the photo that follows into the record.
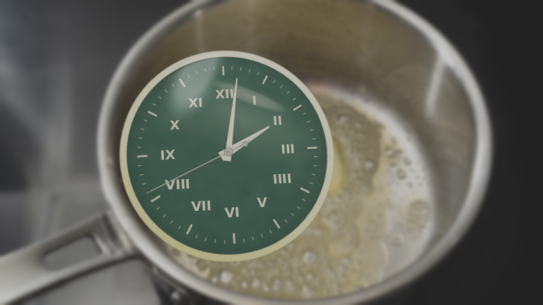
2:01:41
